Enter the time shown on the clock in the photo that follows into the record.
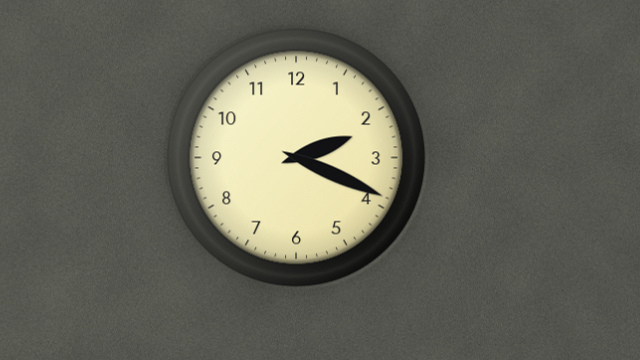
2:19
